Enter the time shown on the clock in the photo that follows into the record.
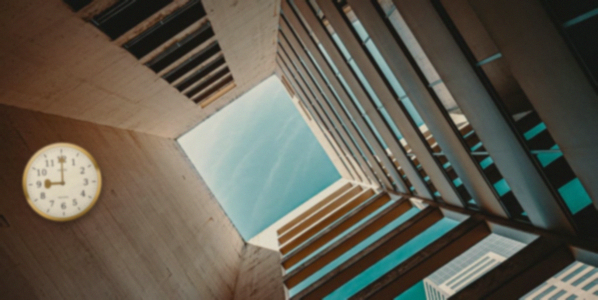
9:00
